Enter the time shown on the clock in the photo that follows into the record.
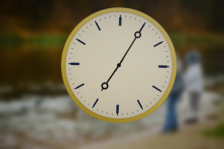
7:05
